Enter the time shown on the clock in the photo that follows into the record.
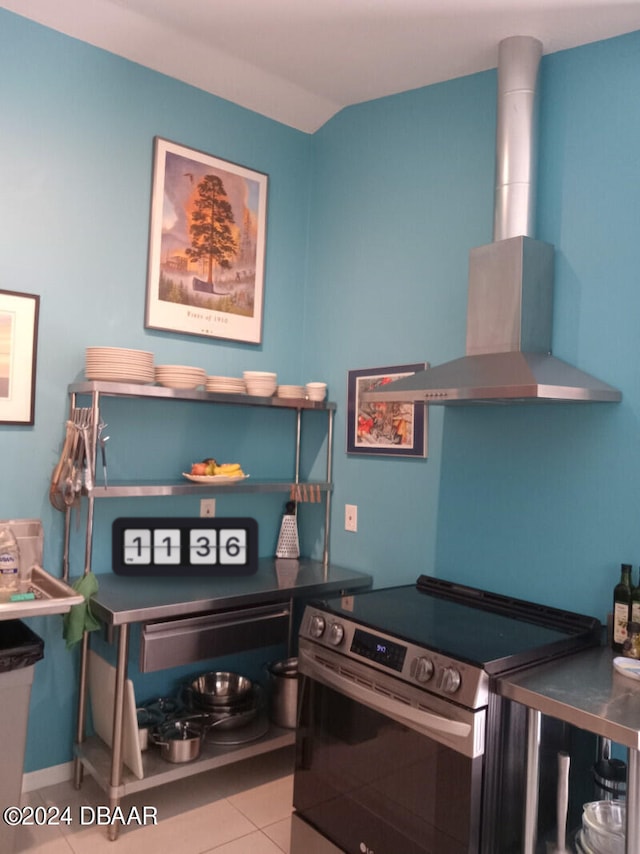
11:36
